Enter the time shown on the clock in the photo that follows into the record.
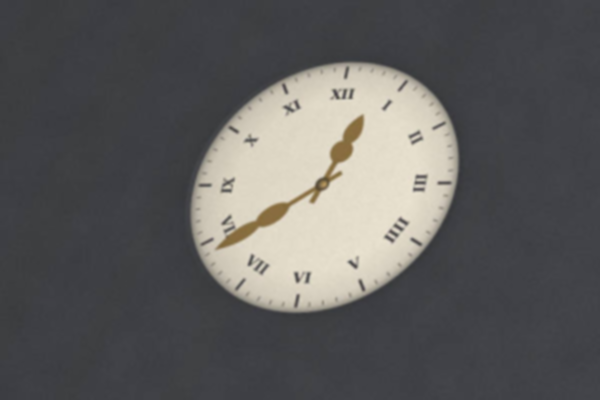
12:39
